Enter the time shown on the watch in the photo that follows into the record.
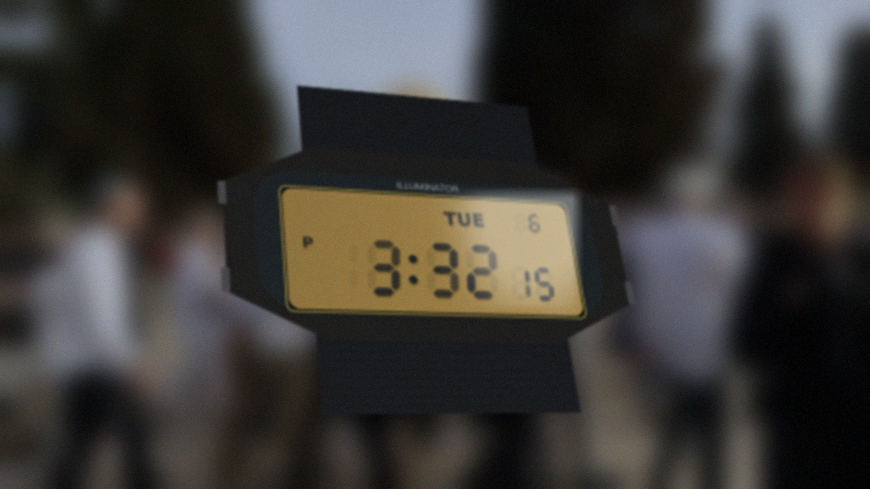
3:32:15
